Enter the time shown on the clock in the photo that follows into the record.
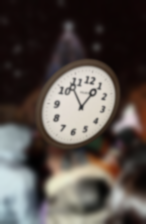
12:53
